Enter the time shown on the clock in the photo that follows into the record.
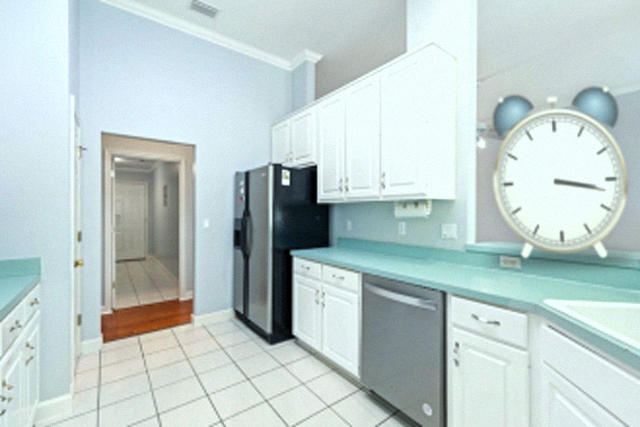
3:17
